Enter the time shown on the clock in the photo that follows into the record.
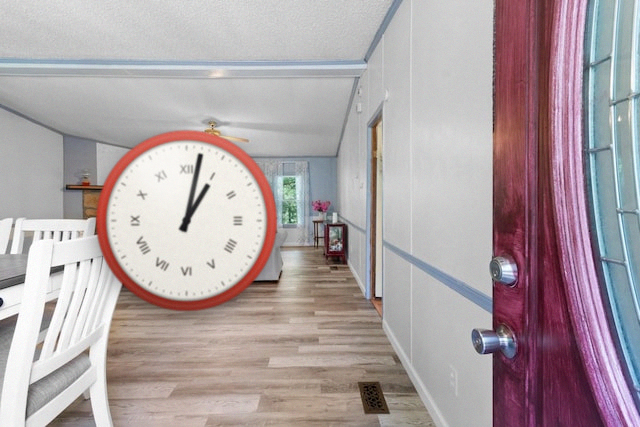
1:02
